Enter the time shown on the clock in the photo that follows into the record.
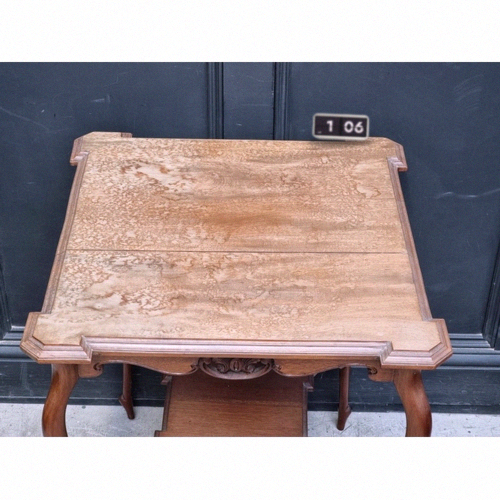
1:06
